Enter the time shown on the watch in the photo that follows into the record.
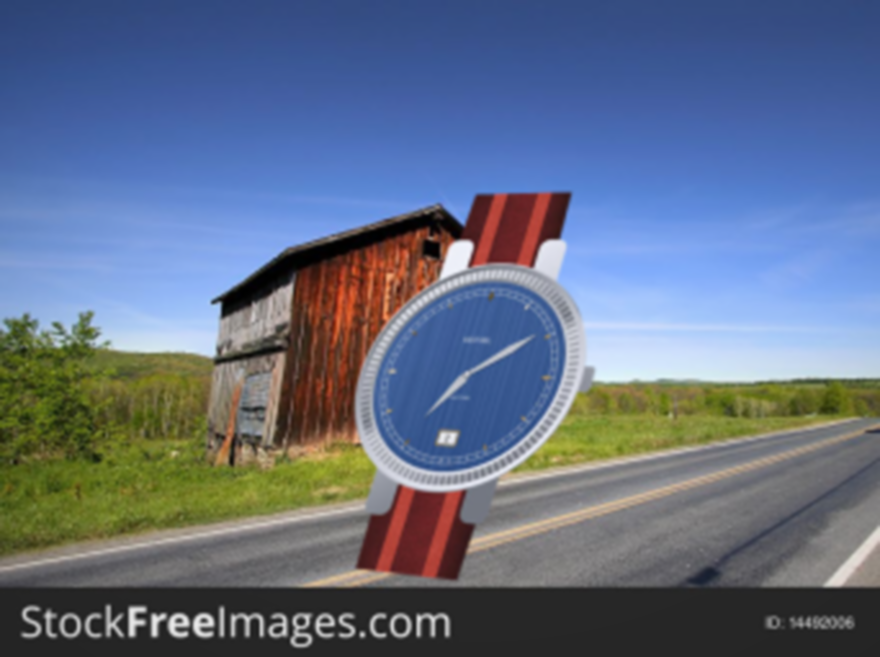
7:09
